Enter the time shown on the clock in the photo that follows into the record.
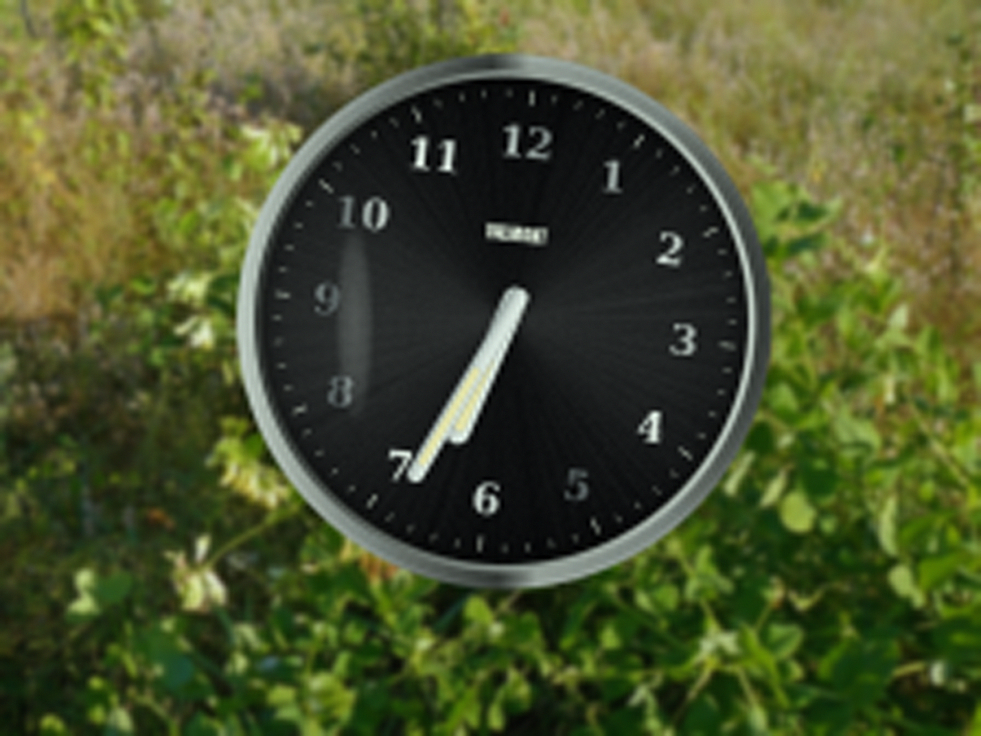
6:34
